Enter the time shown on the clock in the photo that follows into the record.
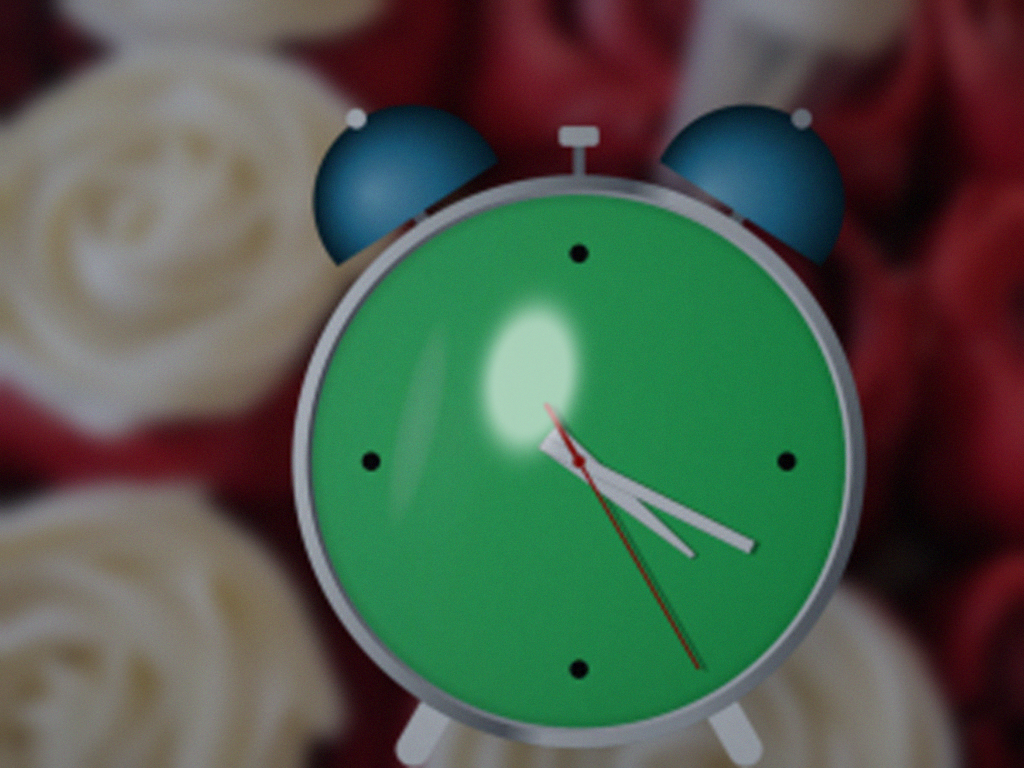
4:19:25
